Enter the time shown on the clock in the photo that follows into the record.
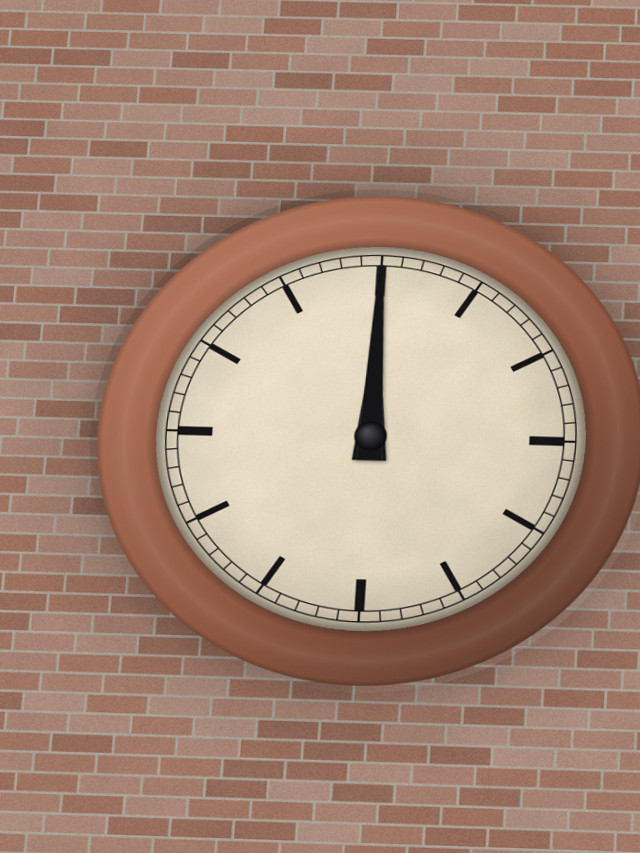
12:00
